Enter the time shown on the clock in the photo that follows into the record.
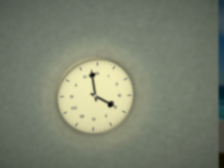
3:58
